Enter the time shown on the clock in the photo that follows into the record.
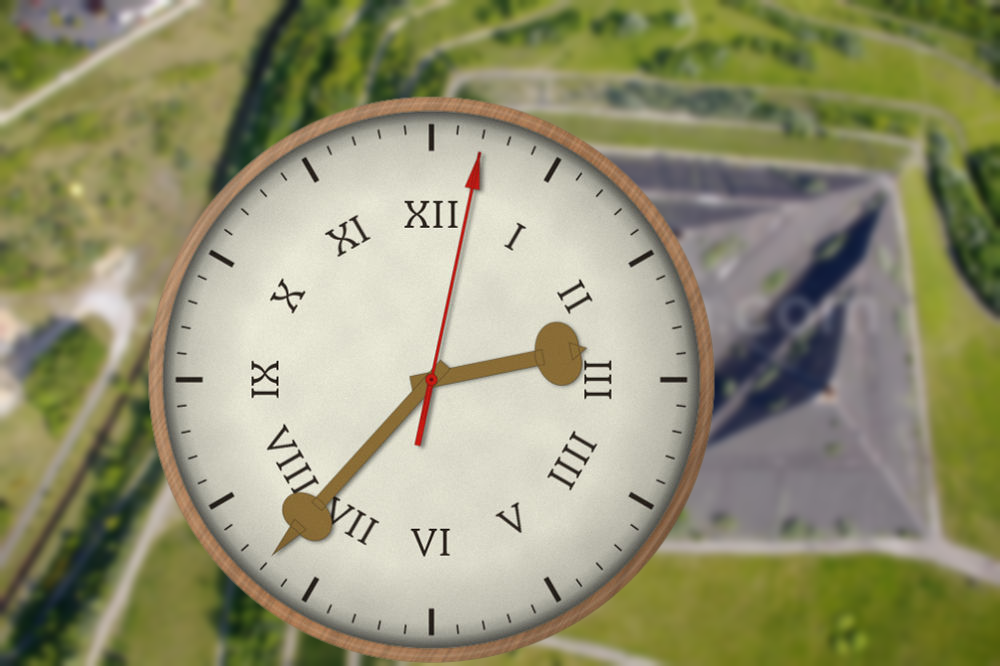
2:37:02
